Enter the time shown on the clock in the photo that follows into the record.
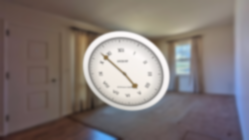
4:53
